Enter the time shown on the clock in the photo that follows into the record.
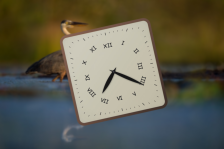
7:21
